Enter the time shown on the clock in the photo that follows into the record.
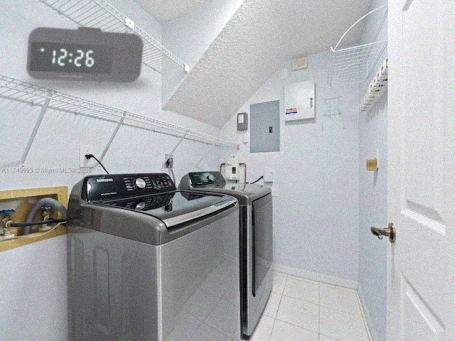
12:26
